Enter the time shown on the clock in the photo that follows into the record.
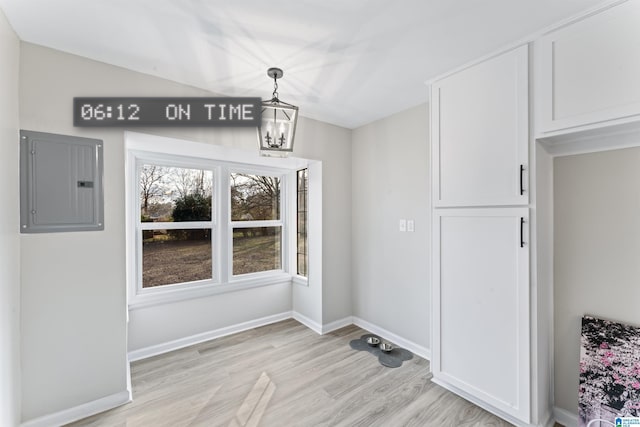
6:12
